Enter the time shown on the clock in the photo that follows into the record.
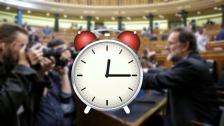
12:15
